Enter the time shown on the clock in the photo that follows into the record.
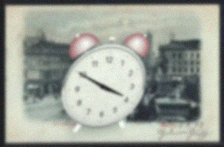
3:50
